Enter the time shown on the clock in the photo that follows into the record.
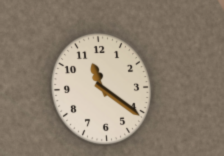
11:21
